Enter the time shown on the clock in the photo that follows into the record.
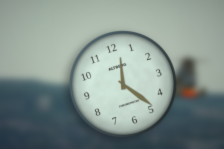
12:24
